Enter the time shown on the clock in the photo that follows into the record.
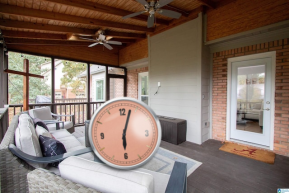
6:03
